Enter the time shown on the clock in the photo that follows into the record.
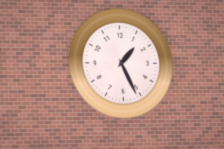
1:26
